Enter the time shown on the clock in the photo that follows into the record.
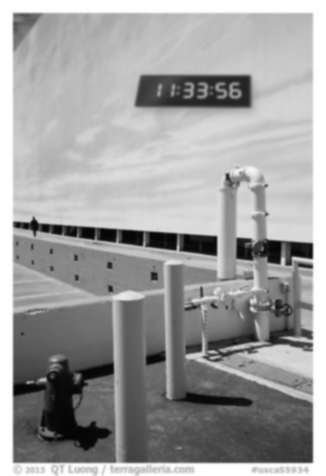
11:33:56
